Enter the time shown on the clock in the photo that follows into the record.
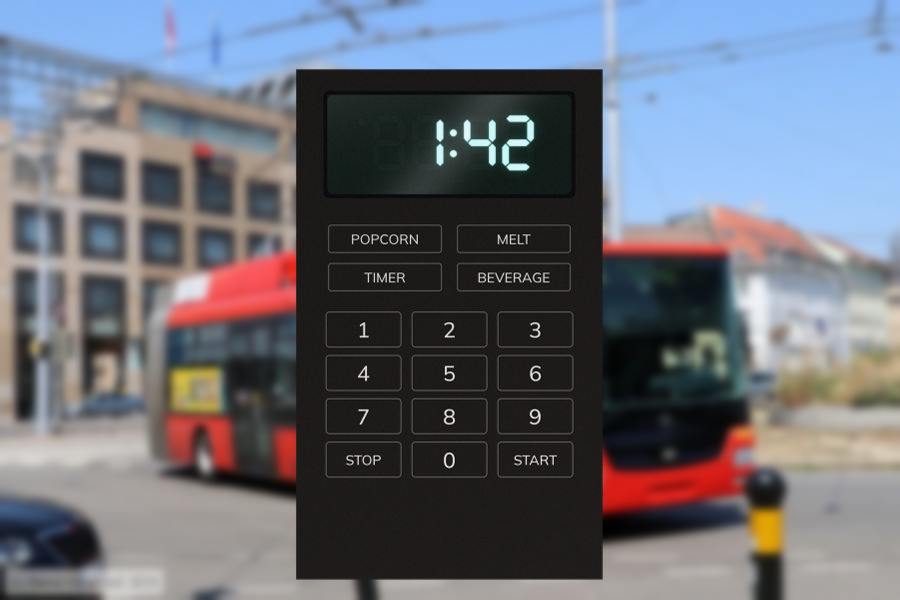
1:42
